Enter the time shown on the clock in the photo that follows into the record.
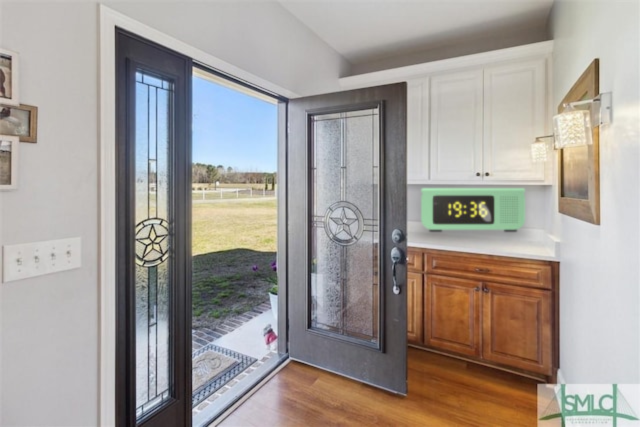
19:36
